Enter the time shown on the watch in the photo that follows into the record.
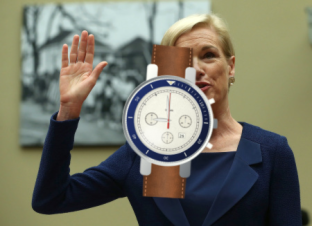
8:59
